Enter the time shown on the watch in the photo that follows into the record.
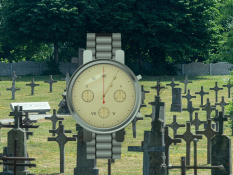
1:05
